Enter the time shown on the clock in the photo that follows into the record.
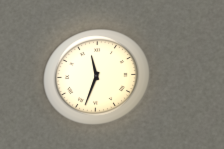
11:33
